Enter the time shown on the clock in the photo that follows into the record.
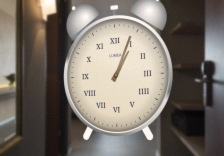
1:04
